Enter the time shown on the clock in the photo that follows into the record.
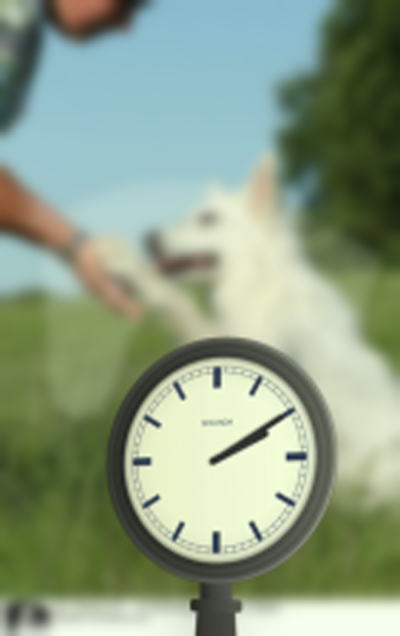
2:10
